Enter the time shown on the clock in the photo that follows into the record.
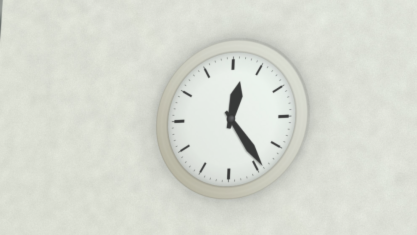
12:24
